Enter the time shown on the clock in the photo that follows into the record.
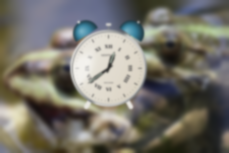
12:39
